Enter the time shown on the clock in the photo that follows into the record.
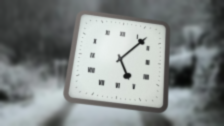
5:07
